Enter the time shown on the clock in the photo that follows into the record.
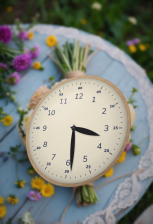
3:29
